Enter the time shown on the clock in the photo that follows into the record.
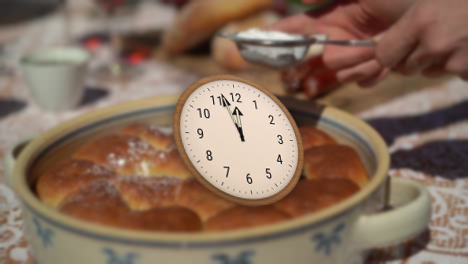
11:57
